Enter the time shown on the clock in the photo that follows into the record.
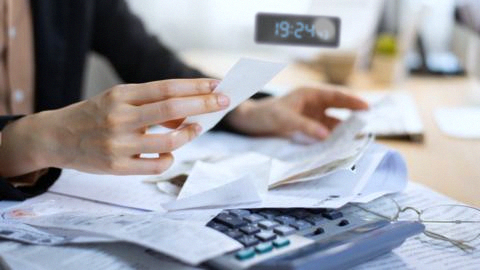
19:24
